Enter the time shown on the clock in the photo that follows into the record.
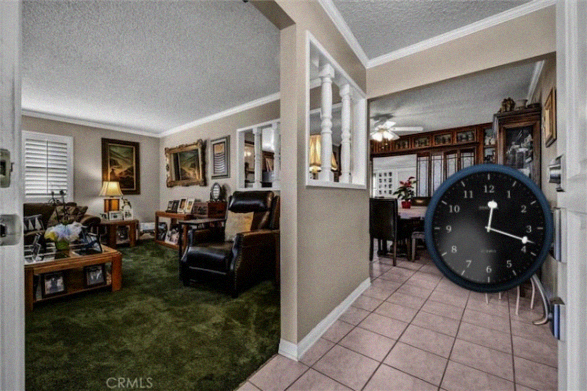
12:18
